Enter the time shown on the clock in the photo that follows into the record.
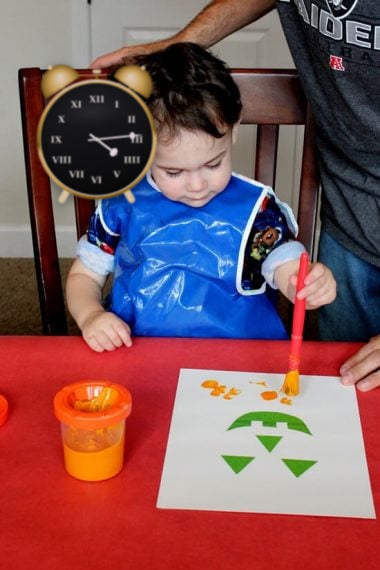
4:14
